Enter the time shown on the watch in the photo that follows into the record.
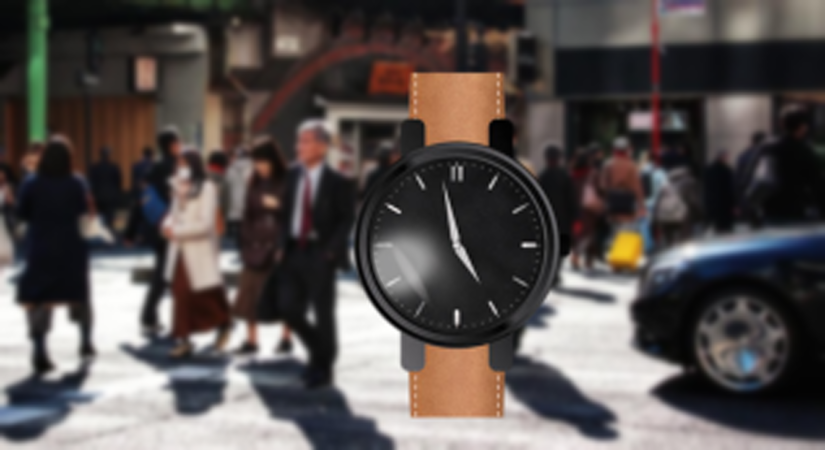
4:58
